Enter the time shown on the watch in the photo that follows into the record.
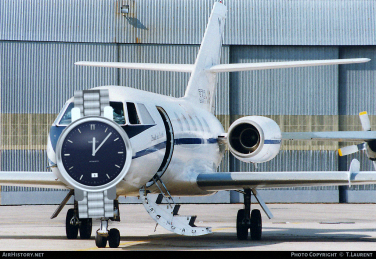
12:07
